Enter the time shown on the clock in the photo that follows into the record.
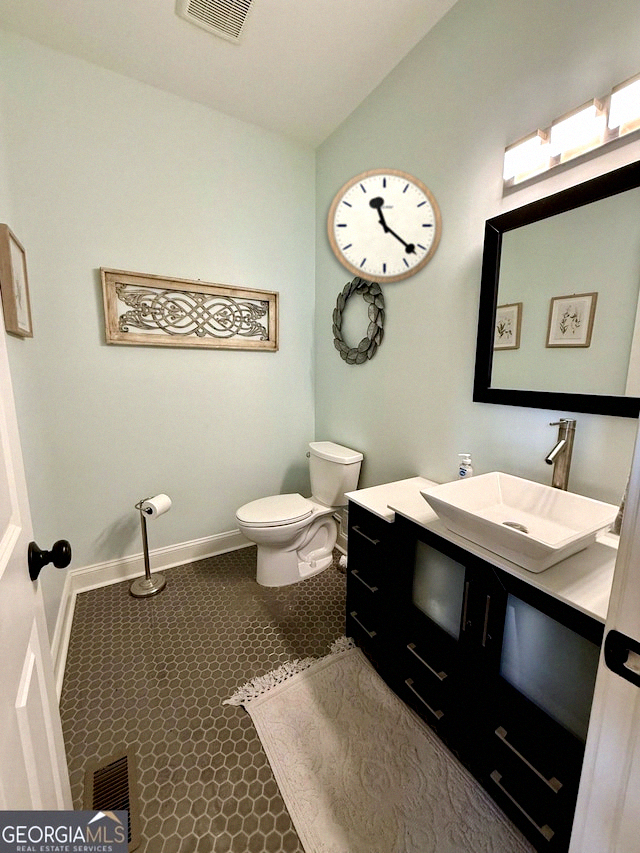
11:22
